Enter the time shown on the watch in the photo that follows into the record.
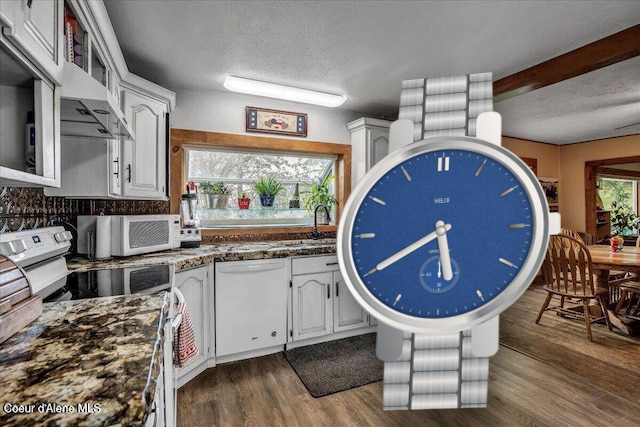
5:40
